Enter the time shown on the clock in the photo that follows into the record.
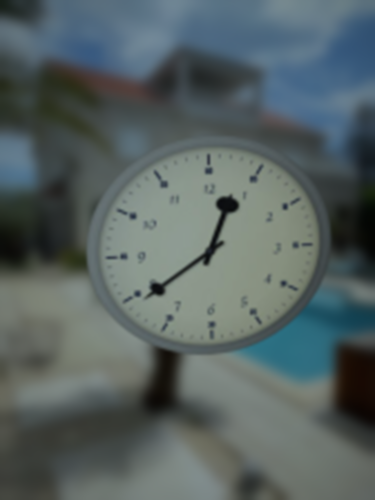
12:39
